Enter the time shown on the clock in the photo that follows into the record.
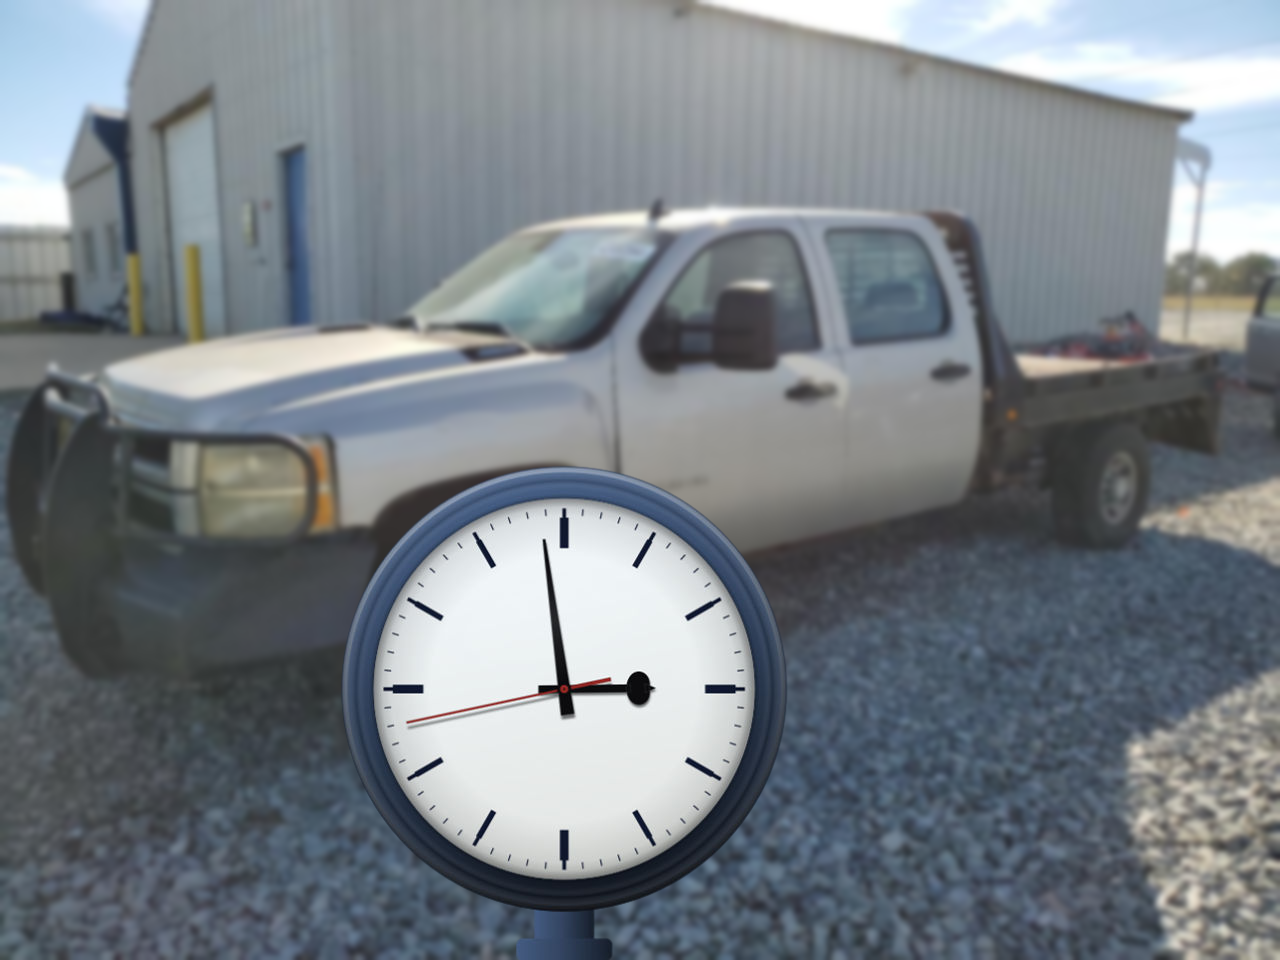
2:58:43
